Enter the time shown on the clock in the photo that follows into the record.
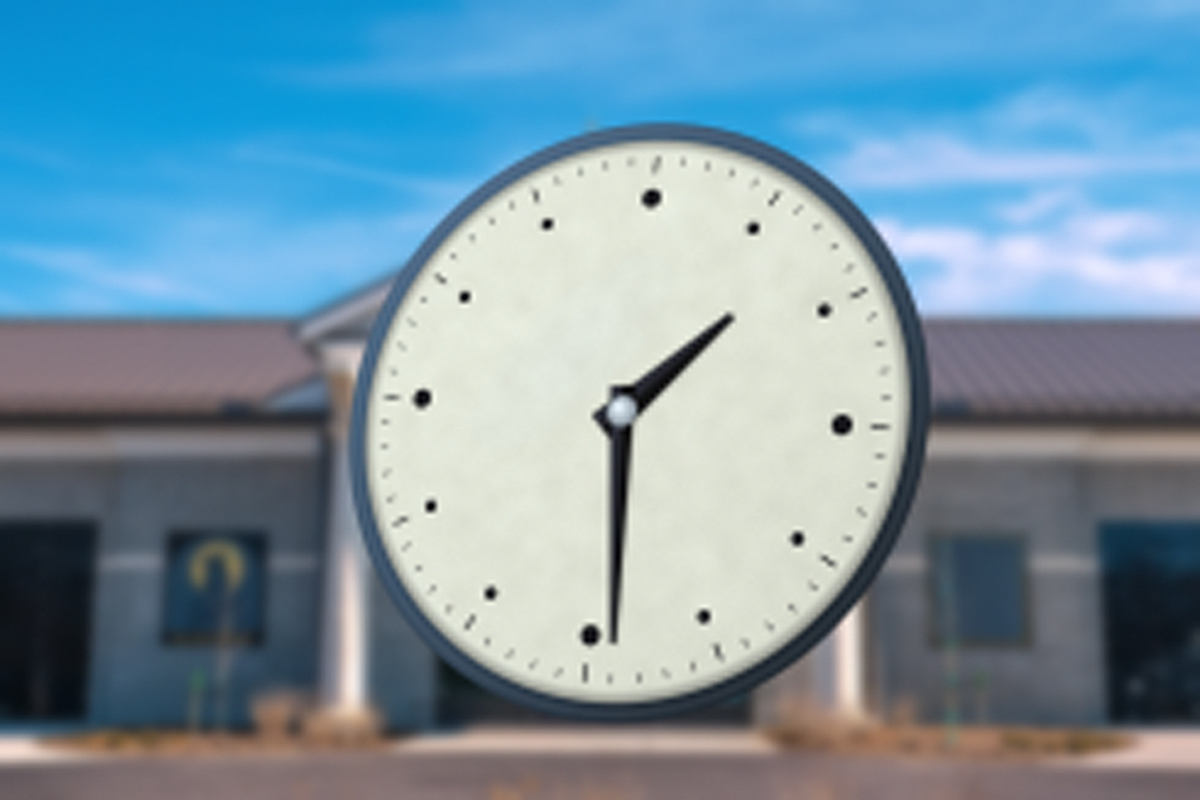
1:29
